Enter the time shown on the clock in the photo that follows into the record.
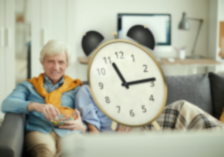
11:14
